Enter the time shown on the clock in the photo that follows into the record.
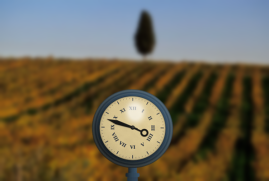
3:48
